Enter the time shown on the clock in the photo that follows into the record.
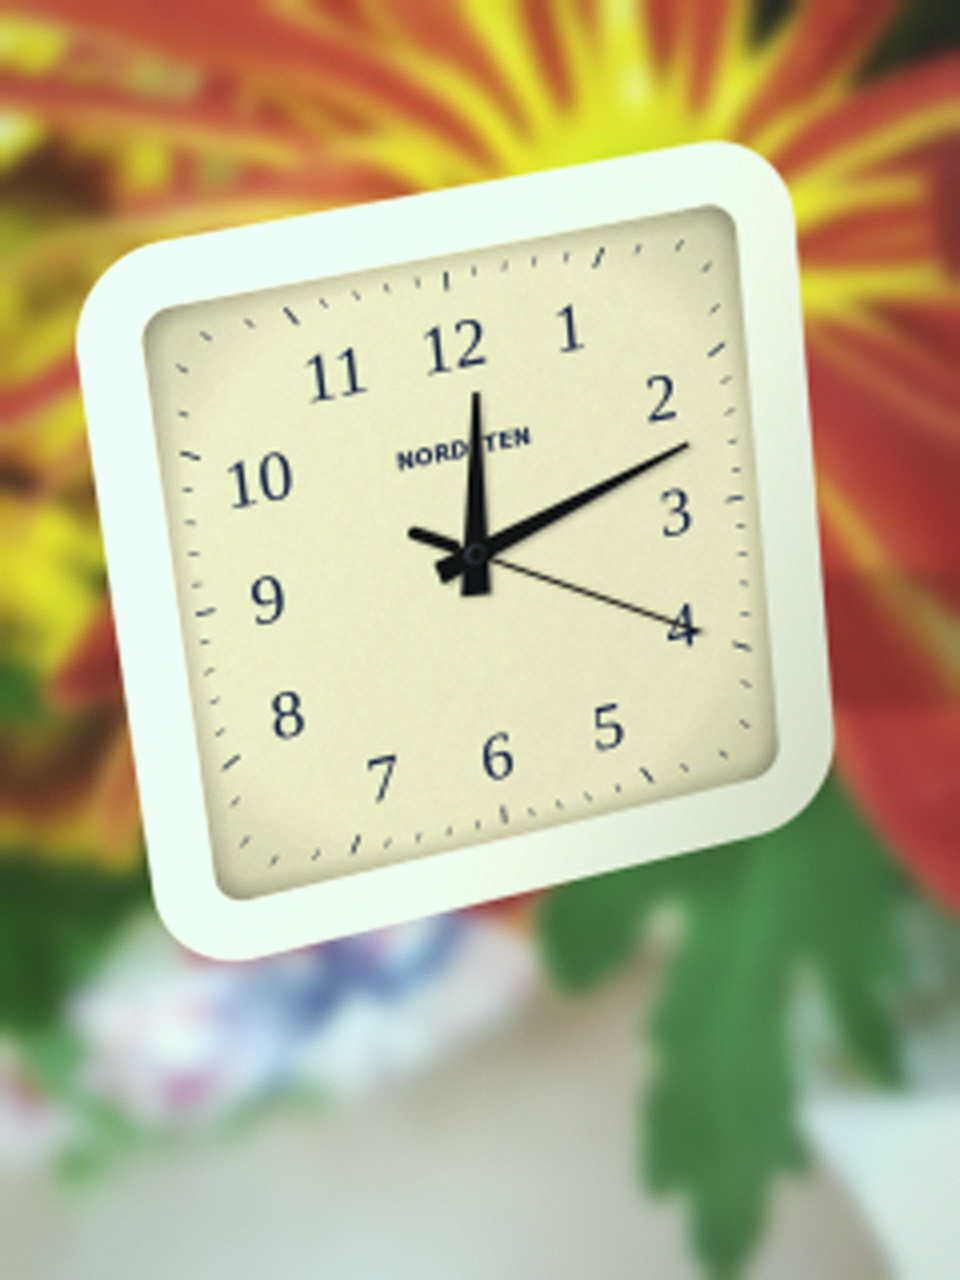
12:12:20
